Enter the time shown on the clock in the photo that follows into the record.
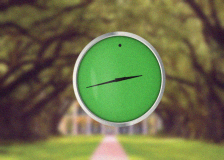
2:43
